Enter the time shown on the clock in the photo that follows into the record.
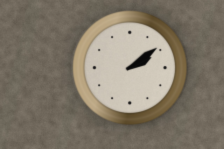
2:09
